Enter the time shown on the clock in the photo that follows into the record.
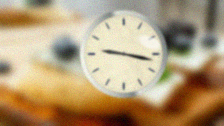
9:17
